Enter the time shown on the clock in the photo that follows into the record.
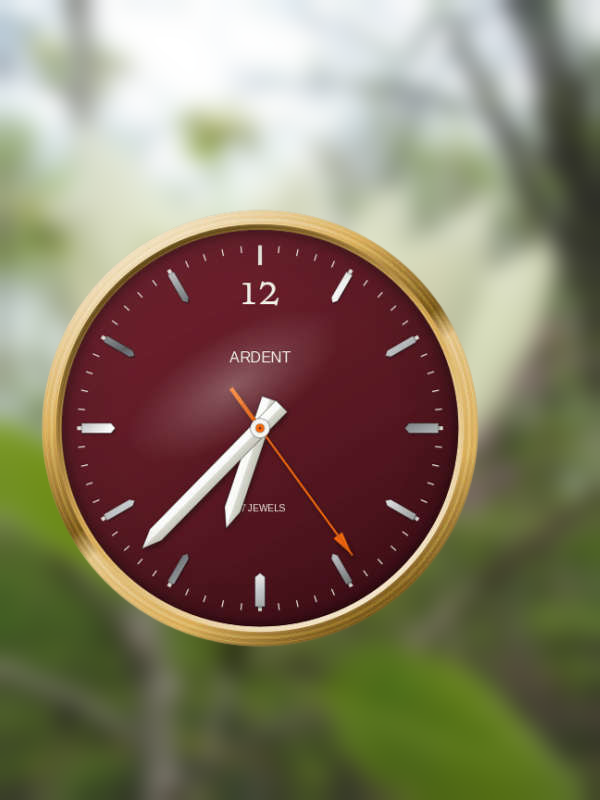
6:37:24
